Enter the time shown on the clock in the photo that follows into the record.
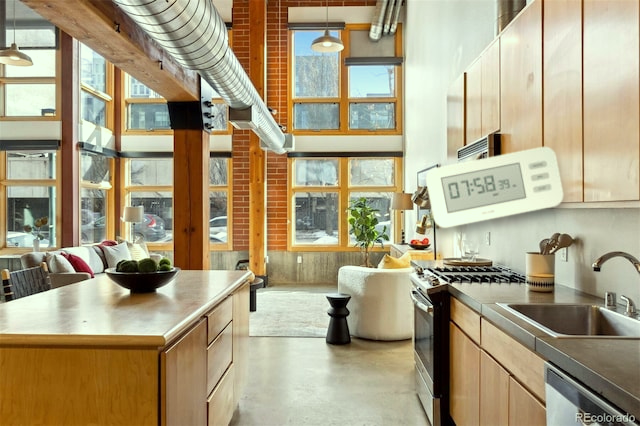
7:58
